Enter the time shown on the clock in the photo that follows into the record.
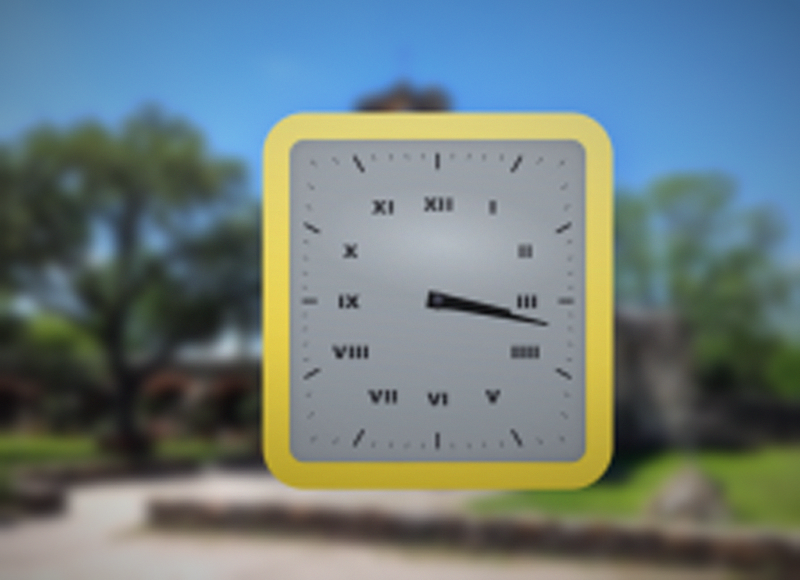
3:17
